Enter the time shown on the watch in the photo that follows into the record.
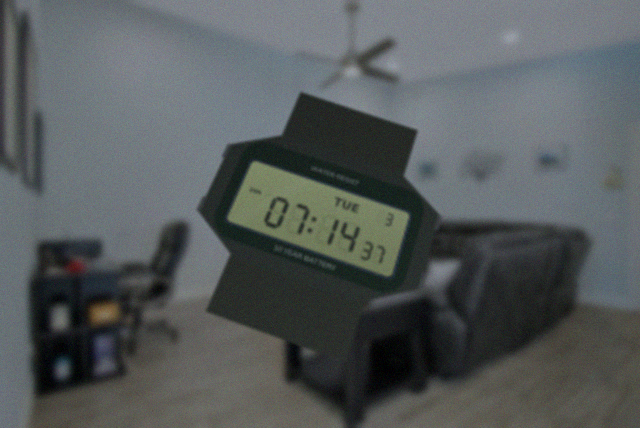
7:14:37
